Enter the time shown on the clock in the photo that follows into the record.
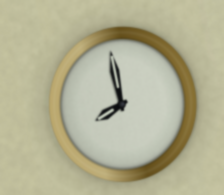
7:58
